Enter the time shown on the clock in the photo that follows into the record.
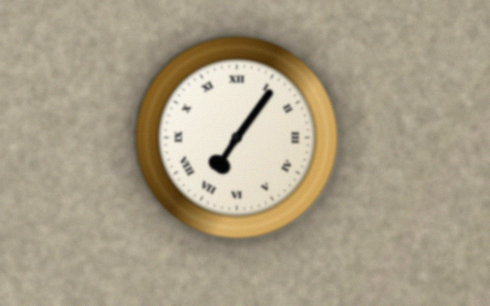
7:06
